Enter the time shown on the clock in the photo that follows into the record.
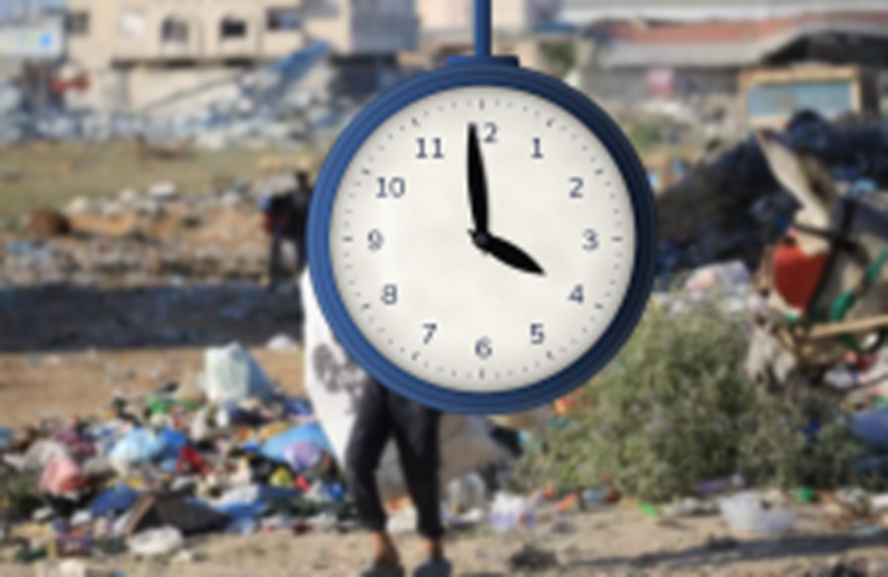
3:59
